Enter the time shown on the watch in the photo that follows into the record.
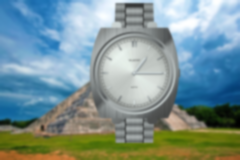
1:15
